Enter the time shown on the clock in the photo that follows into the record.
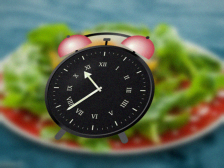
10:38
